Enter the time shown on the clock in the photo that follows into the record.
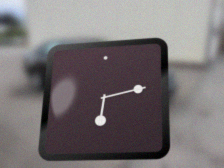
6:13
